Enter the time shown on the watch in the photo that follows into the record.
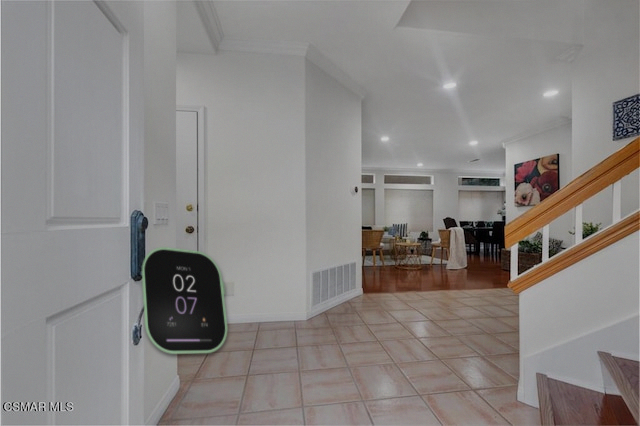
2:07
